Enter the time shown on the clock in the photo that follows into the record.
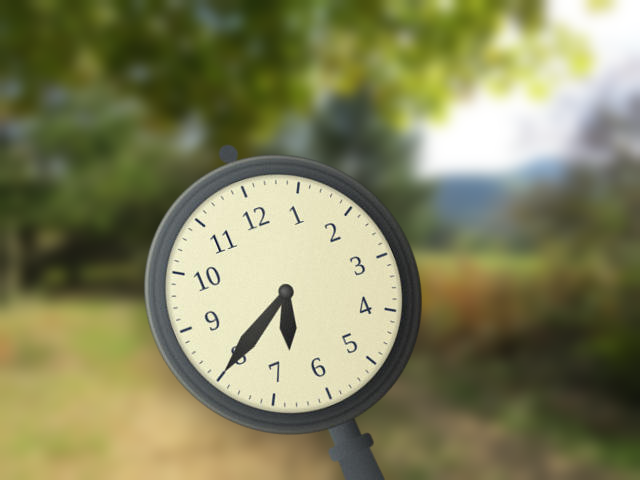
6:40
